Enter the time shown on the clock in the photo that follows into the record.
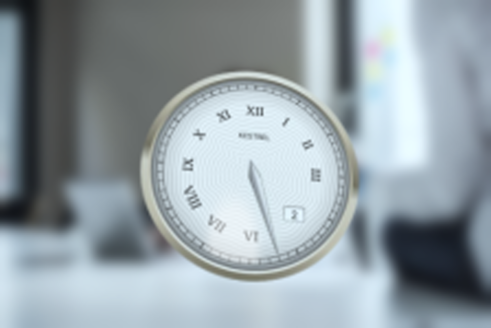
5:27
